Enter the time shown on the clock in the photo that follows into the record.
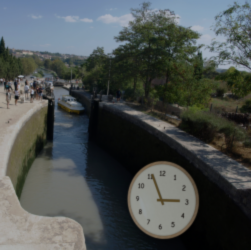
2:56
